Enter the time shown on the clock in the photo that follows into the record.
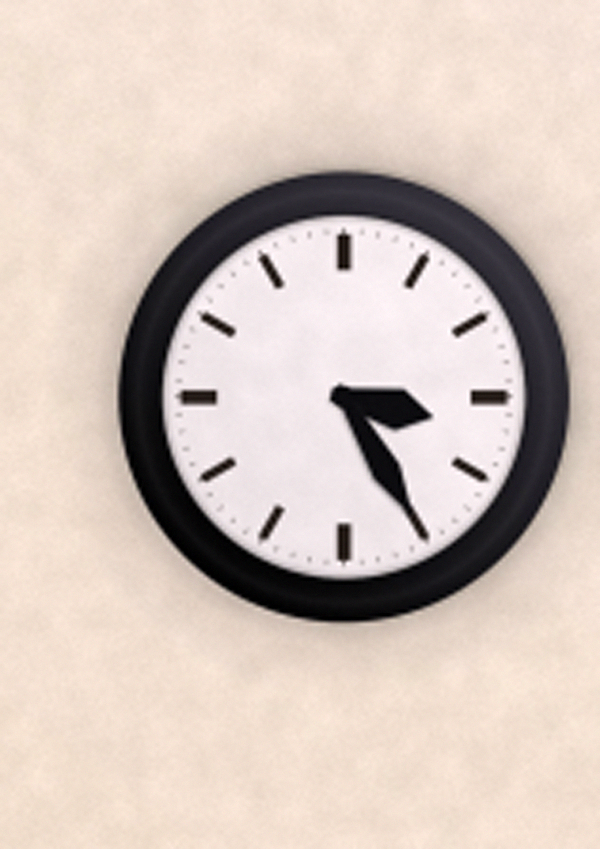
3:25
